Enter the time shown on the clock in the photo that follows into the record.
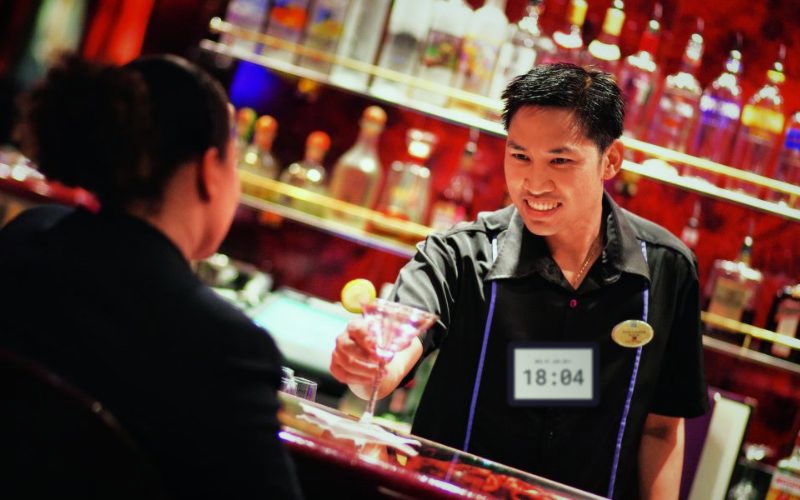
18:04
